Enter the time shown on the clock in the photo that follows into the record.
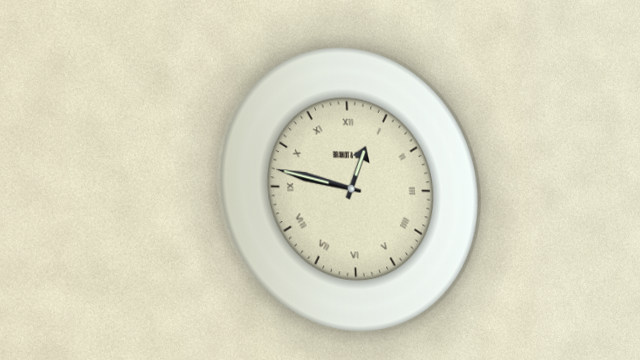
12:47
